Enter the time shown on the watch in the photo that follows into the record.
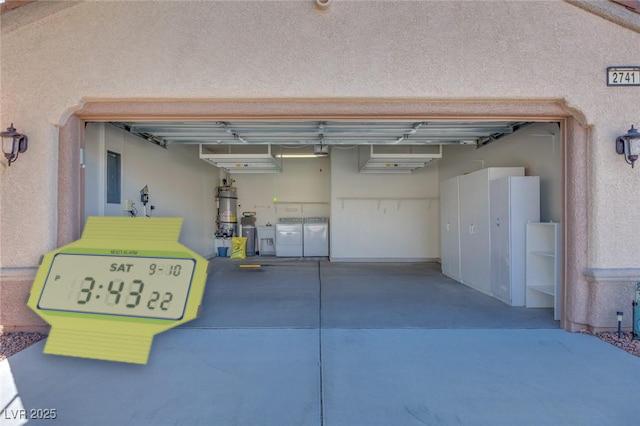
3:43:22
